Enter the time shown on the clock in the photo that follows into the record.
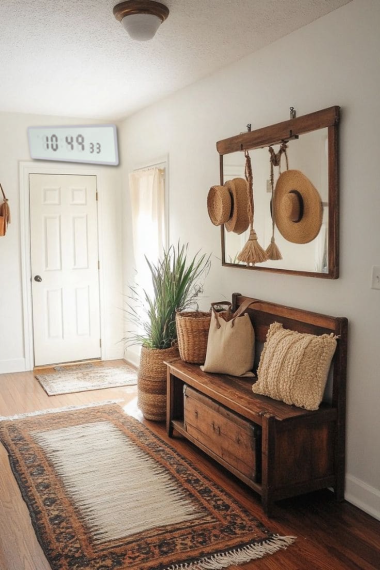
10:49:33
